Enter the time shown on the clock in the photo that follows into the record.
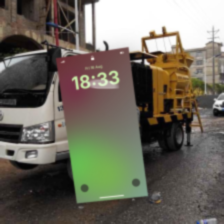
18:33
